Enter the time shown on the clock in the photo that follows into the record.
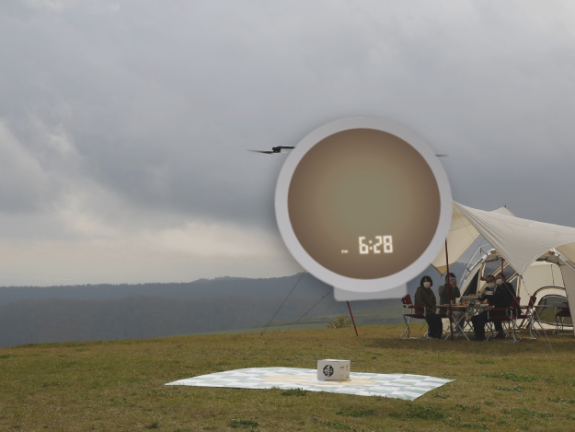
6:28
